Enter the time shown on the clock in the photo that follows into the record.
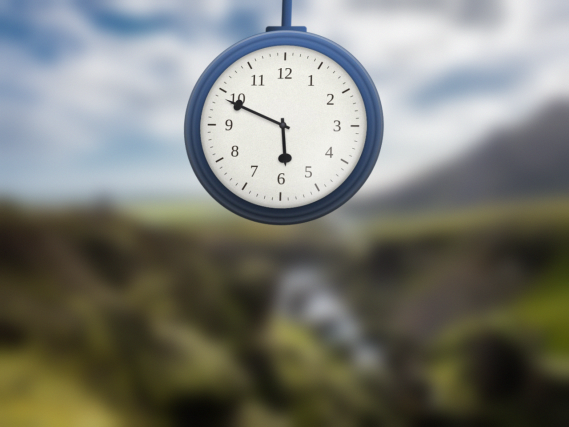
5:49
